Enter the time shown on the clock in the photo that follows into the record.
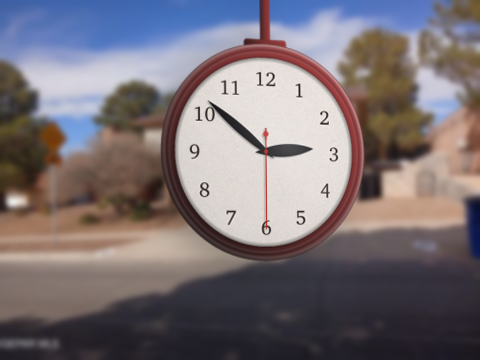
2:51:30
